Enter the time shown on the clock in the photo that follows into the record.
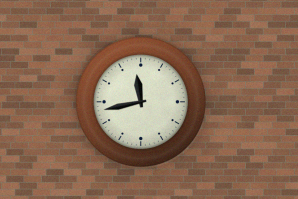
11:43
